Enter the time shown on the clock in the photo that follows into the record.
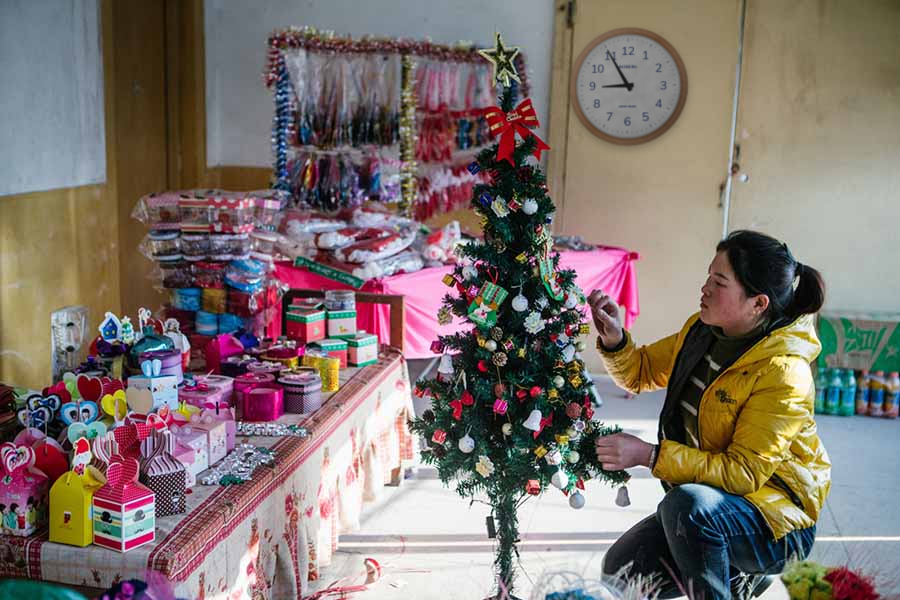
8:55
